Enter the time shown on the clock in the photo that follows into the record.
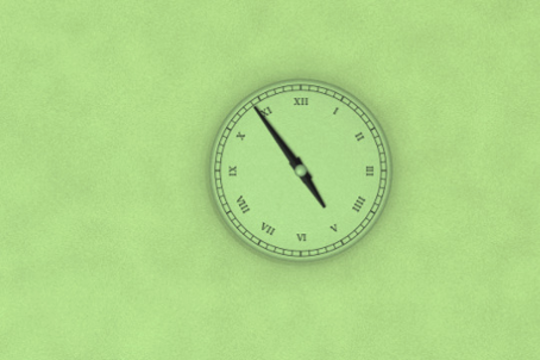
4:54
